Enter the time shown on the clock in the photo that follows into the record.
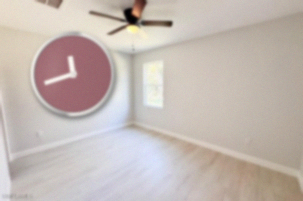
11:42
